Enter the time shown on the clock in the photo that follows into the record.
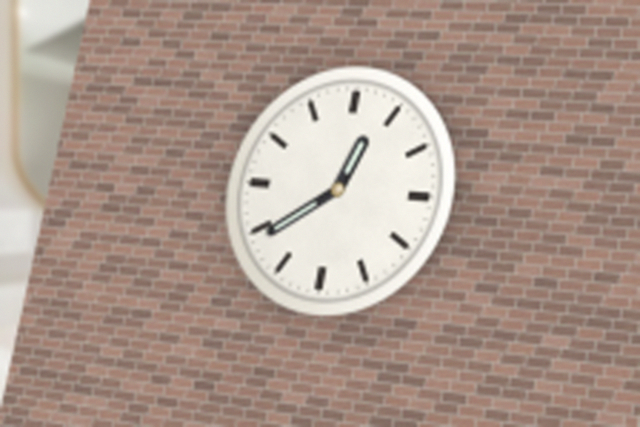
12:39
